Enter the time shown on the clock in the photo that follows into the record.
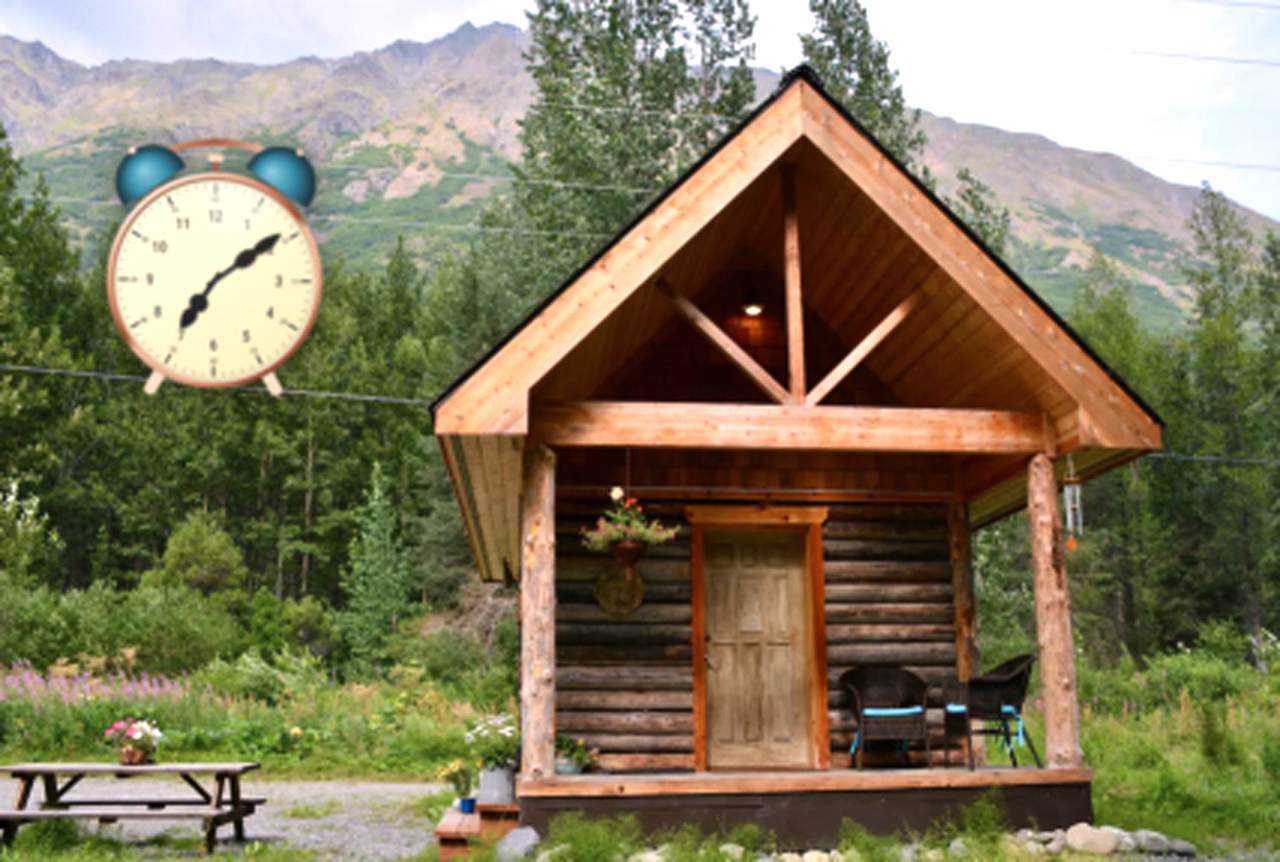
7:09
